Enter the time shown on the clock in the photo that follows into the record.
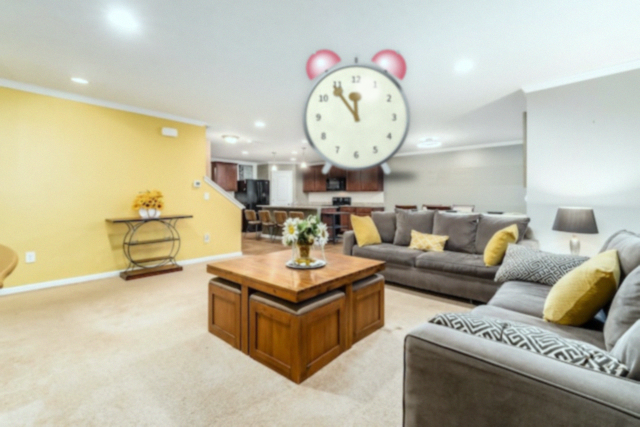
11:54
